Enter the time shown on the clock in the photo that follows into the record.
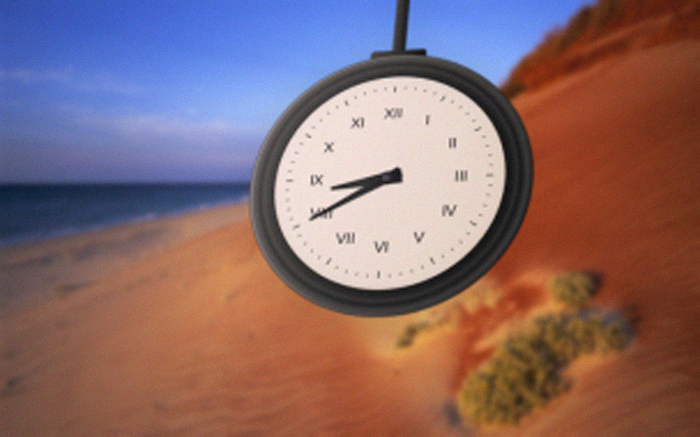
8:40
